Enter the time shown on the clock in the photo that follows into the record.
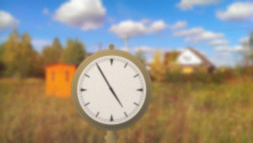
4:55
